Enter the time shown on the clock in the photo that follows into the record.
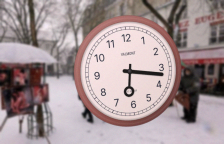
6:17
